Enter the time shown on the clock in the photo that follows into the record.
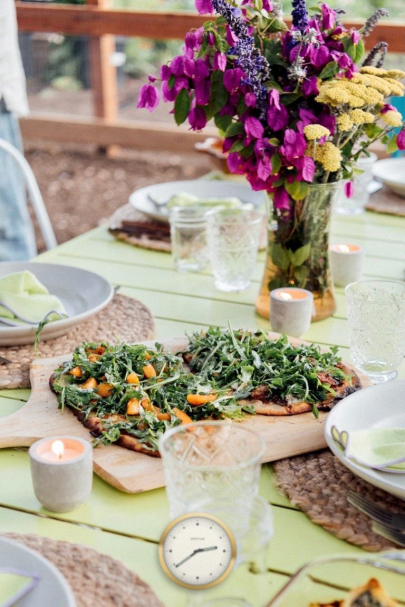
2:39
